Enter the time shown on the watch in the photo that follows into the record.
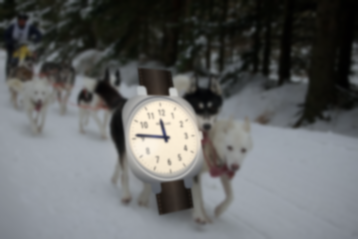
11:46
